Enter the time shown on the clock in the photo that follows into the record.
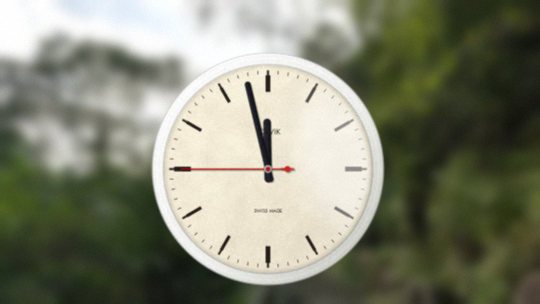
11:57:45
